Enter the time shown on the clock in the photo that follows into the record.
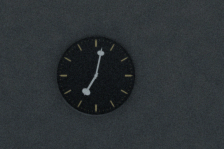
7:02
